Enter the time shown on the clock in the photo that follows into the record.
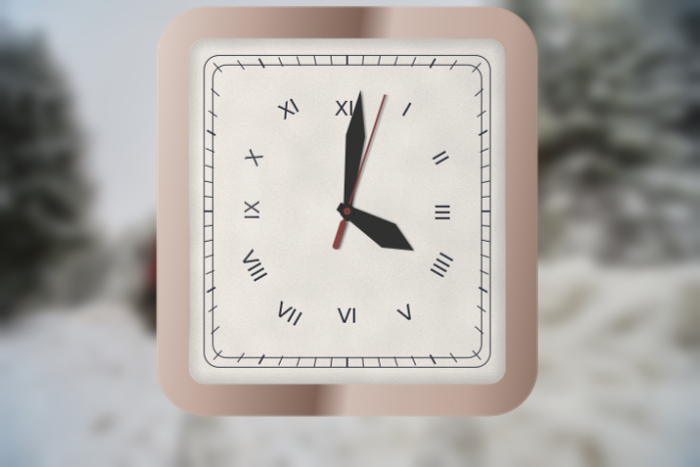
4:01:03
